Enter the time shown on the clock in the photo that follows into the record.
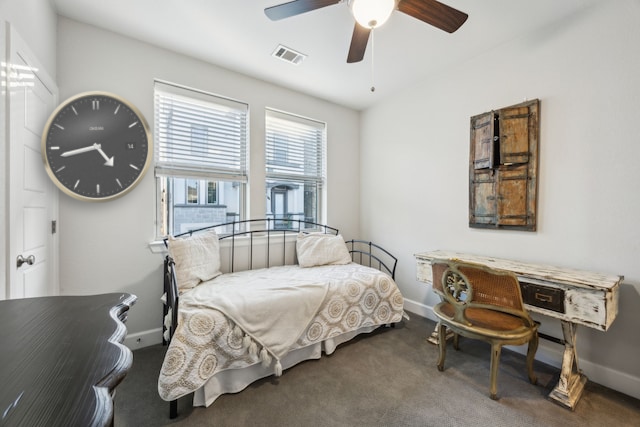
4:43
